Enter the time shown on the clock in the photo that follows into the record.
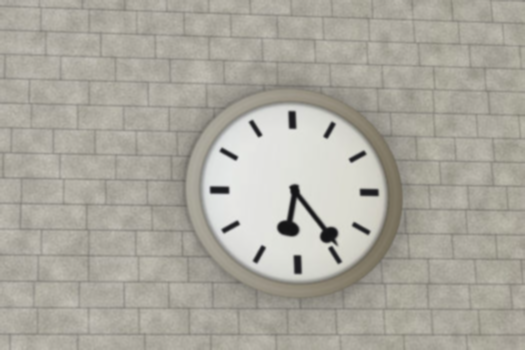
6:24
